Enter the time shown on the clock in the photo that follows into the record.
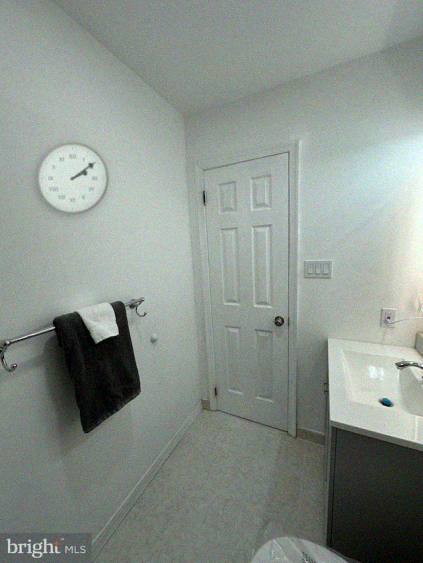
2:09
